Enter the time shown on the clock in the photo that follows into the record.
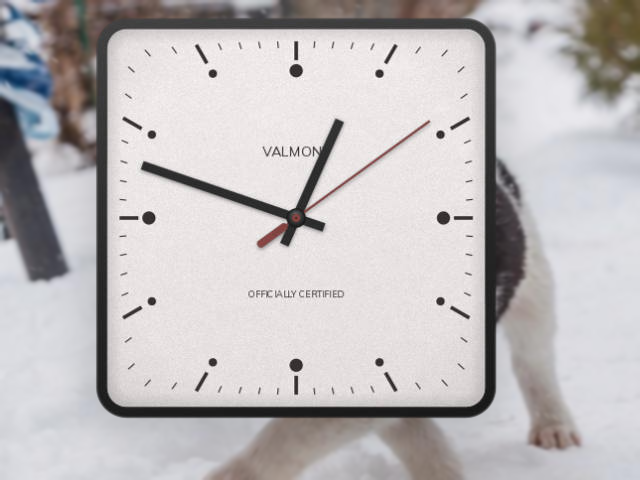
12:48:09
